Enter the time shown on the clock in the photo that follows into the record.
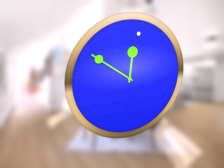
11:49
